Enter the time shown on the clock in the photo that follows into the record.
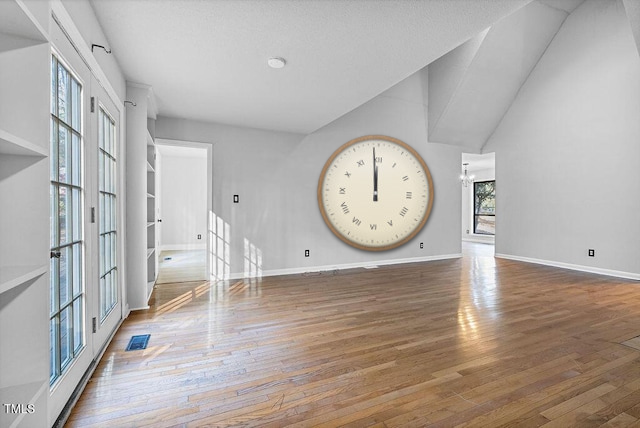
11:59
